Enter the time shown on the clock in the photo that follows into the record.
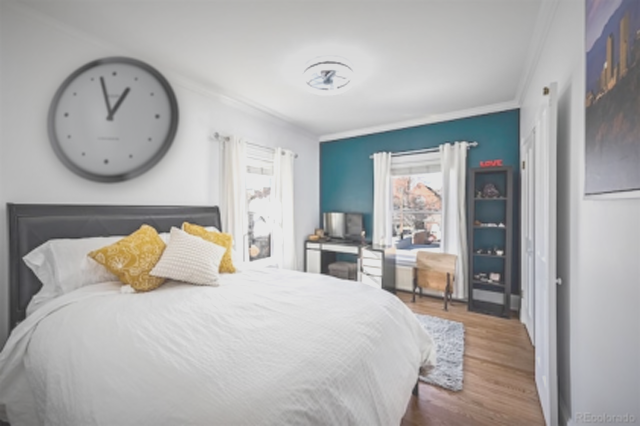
12:57
